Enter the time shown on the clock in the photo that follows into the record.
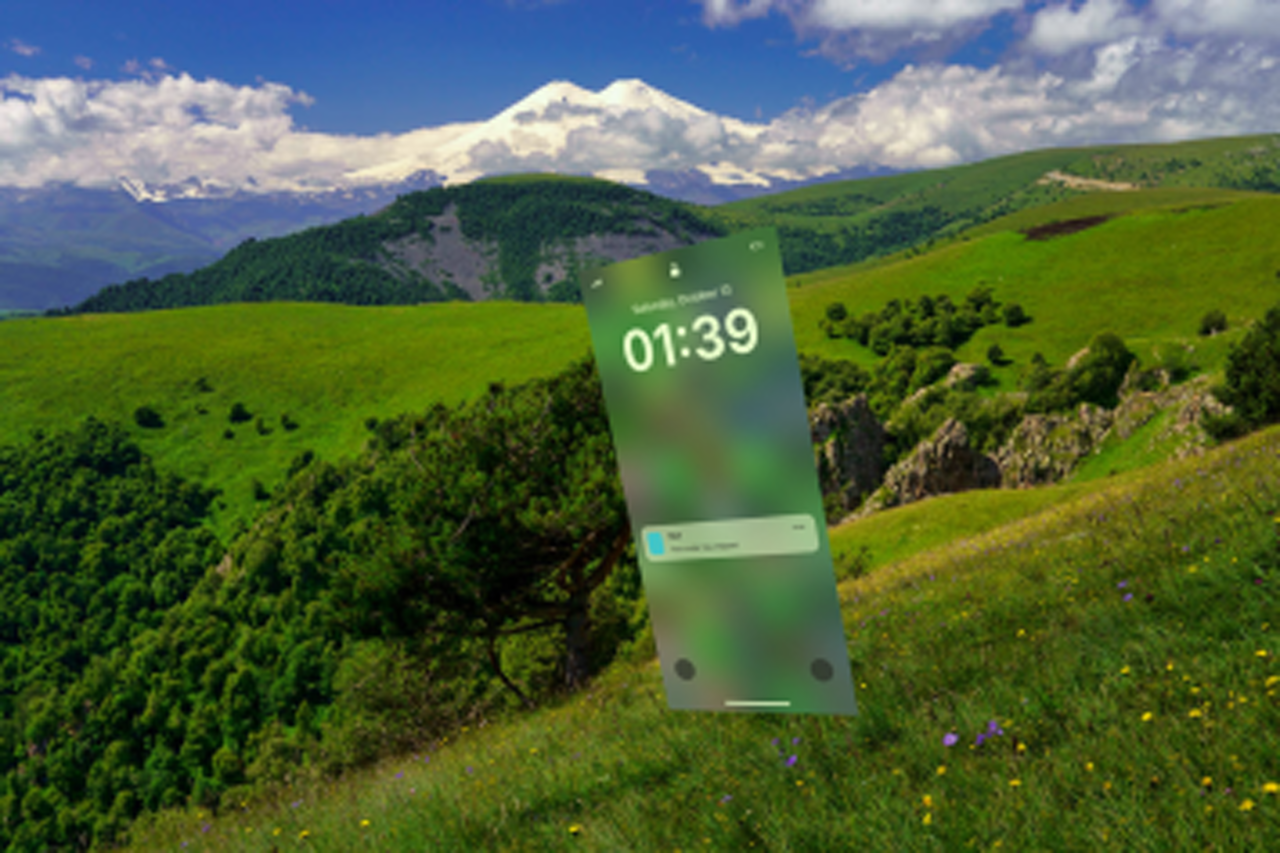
1:39
